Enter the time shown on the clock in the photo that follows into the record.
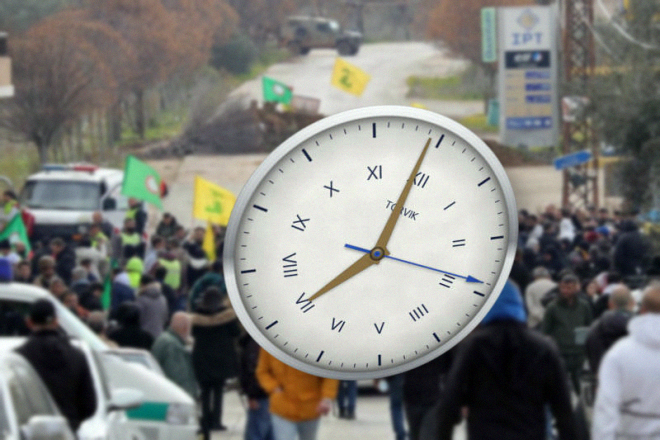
6:59:14
